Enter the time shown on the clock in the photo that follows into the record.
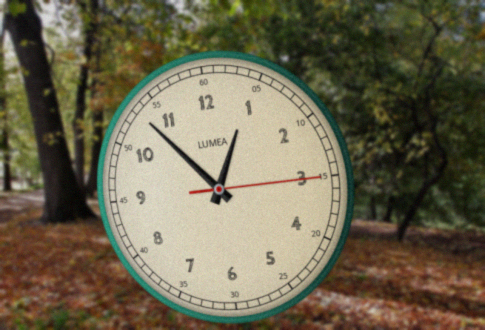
12:53:15
